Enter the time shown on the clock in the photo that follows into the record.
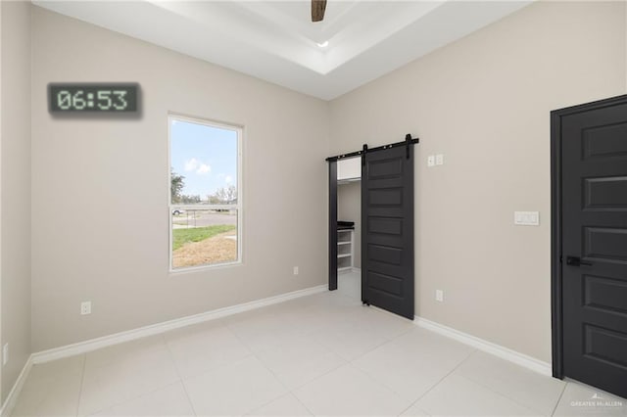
6:53
